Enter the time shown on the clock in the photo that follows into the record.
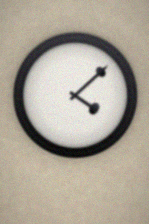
4:08
